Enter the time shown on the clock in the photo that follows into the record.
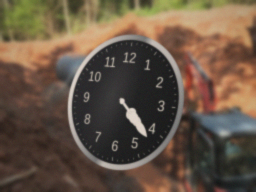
4:22
